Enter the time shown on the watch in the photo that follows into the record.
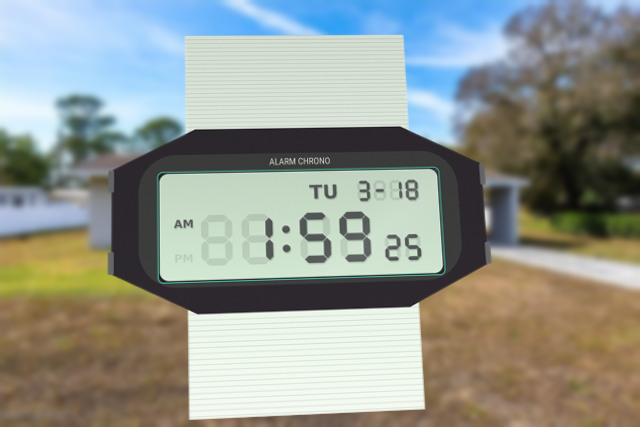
1:59:25
